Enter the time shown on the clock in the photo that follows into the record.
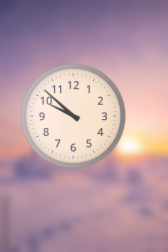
9:52
